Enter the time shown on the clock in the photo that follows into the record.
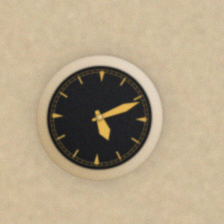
5:11
